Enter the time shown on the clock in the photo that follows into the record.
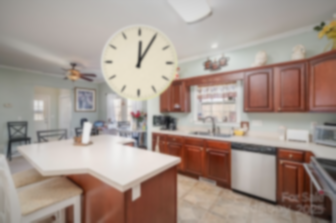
12:05
